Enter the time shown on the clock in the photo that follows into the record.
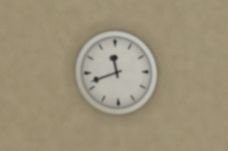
11:42
